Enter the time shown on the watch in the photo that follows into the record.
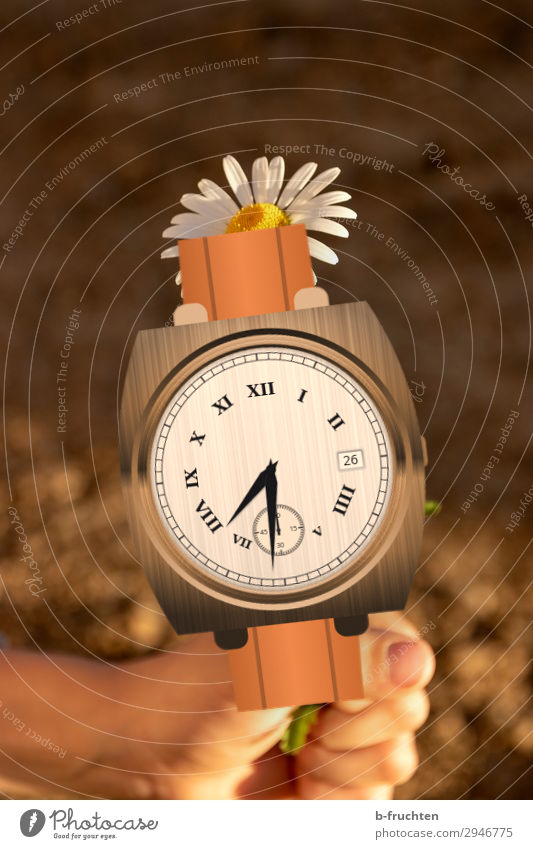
7:31
